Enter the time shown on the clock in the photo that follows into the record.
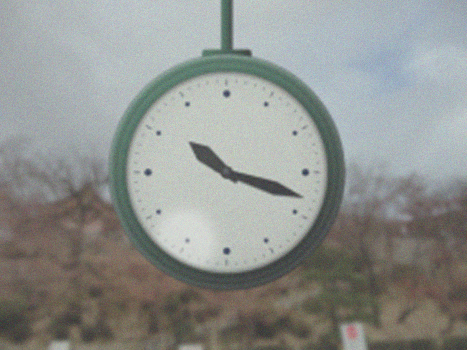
10:18
